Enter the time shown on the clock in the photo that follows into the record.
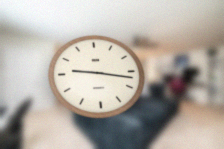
9:17
